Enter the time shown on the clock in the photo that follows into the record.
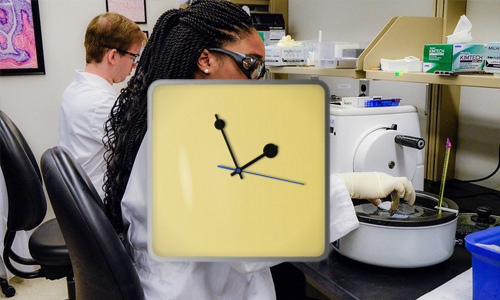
1:56:17
